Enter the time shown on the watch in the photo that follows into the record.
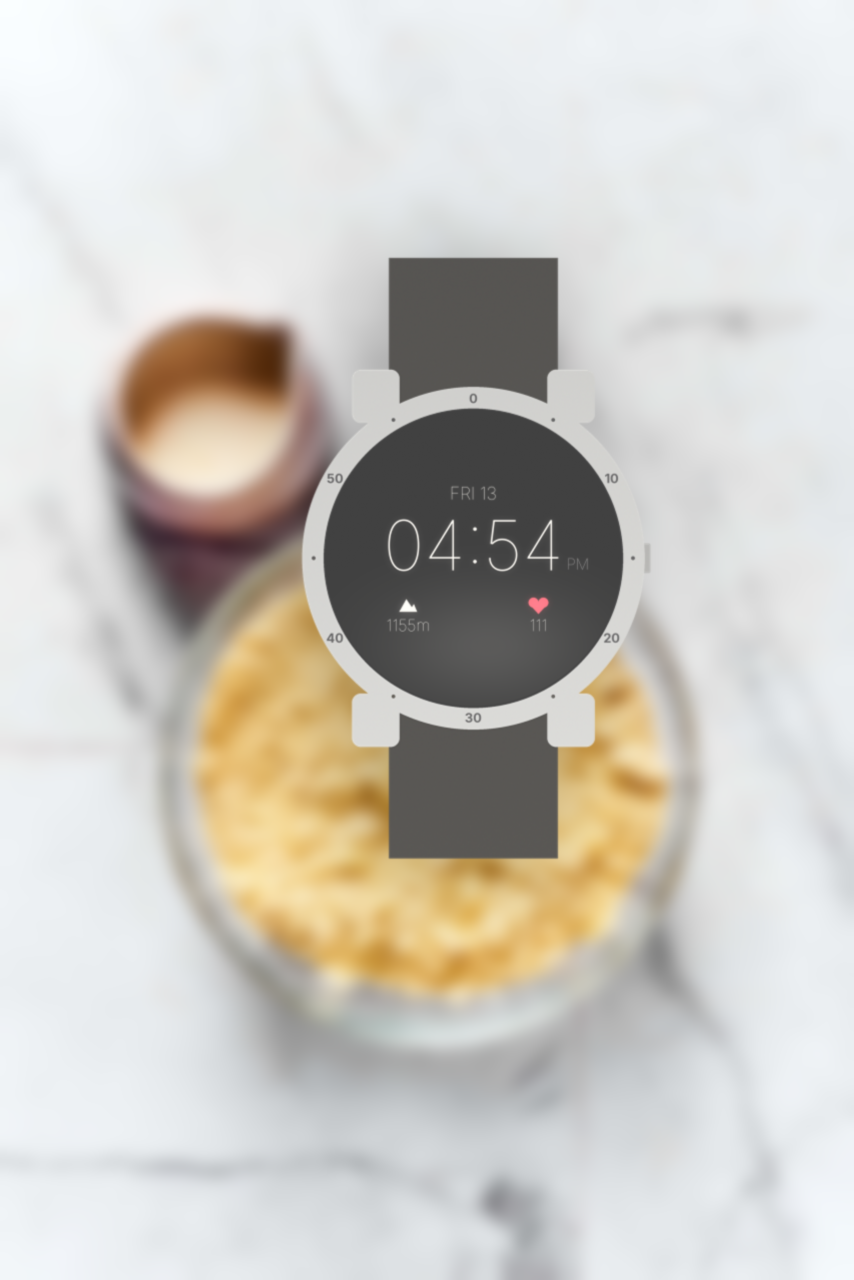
4:54
